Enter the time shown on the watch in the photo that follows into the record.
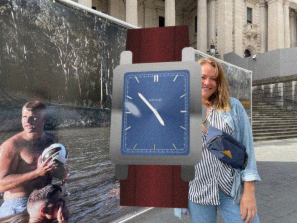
4:53
